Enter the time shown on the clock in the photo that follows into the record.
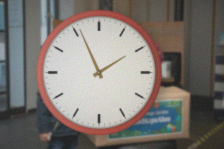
1:56
